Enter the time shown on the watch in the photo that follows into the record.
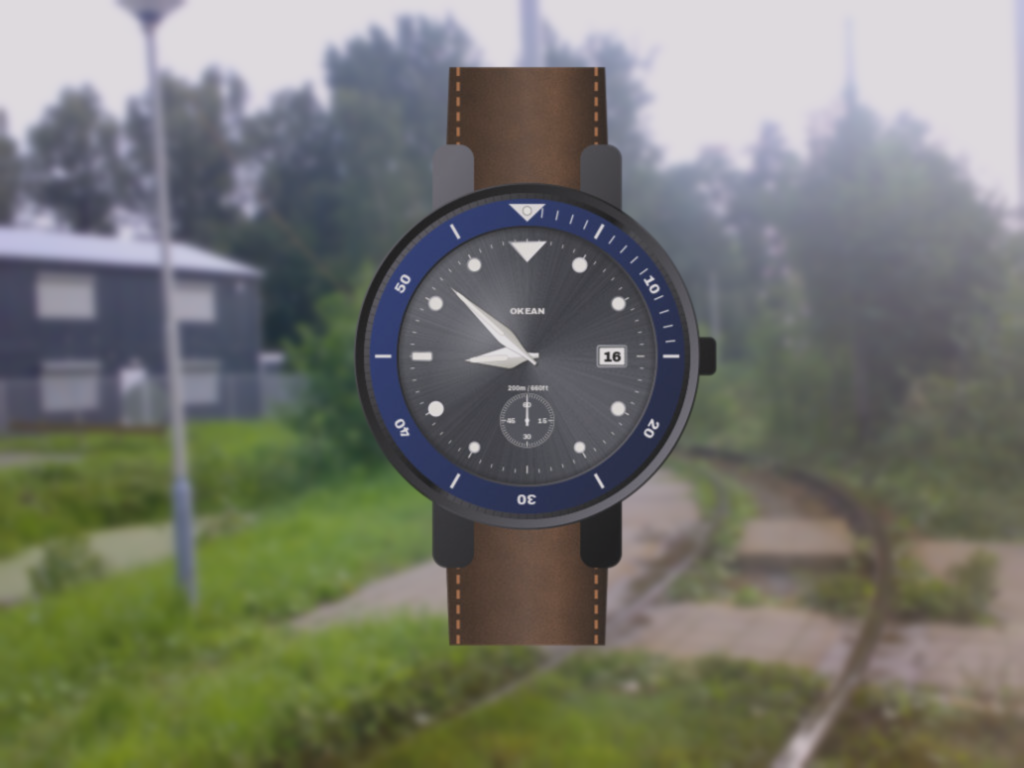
8:52
